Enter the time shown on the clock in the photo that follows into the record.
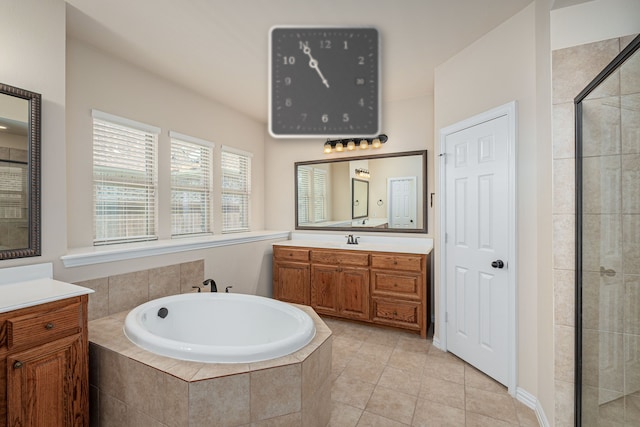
10:55
